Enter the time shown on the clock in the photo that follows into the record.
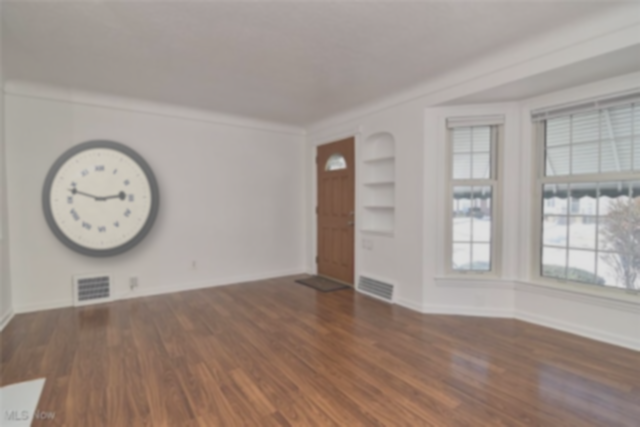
2:48
